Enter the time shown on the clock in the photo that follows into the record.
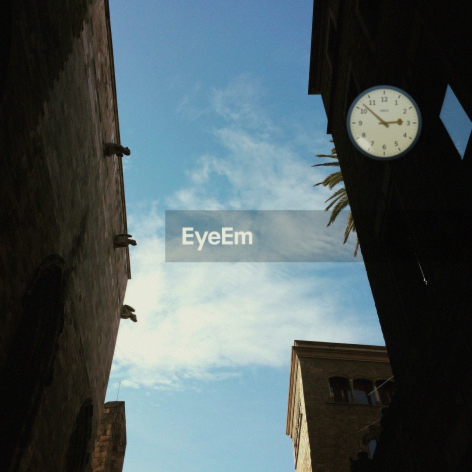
2:52
